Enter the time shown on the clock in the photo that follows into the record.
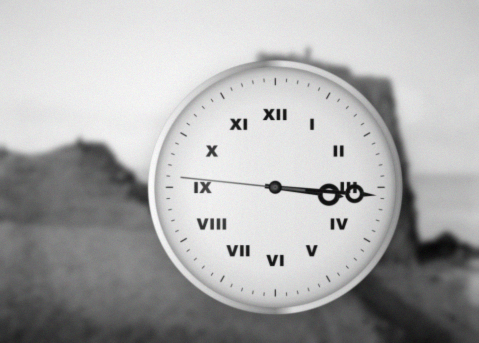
3:15:46
